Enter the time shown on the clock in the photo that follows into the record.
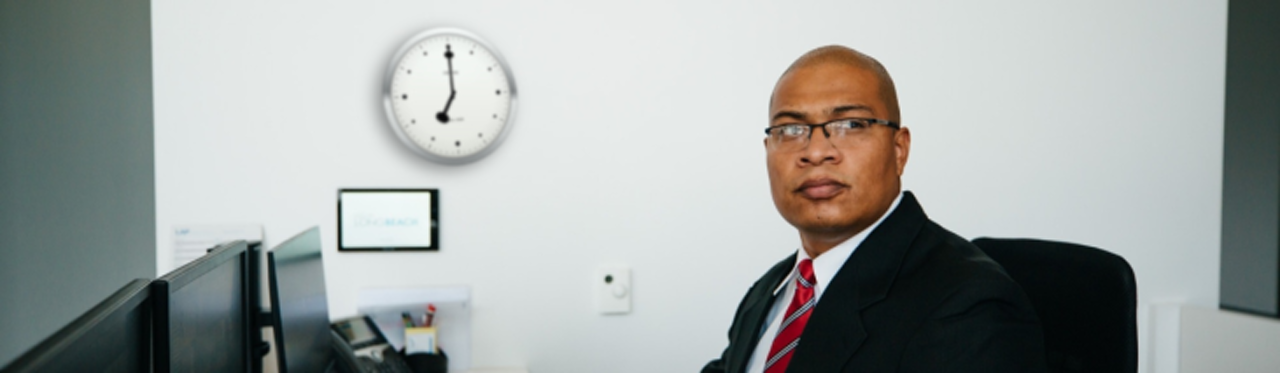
7:00
